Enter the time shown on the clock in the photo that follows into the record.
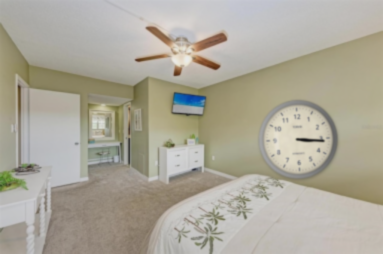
3:16
